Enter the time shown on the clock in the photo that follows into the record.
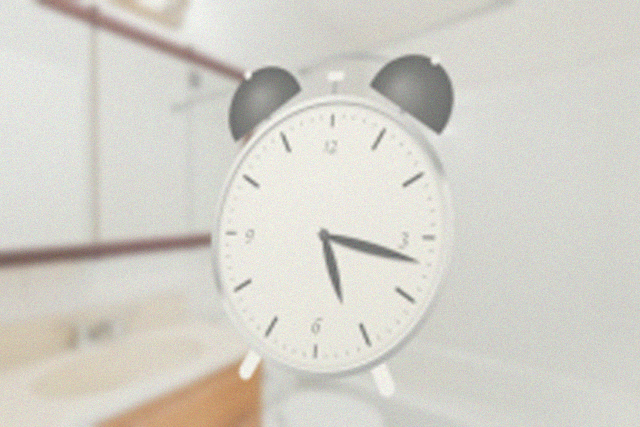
5:17
